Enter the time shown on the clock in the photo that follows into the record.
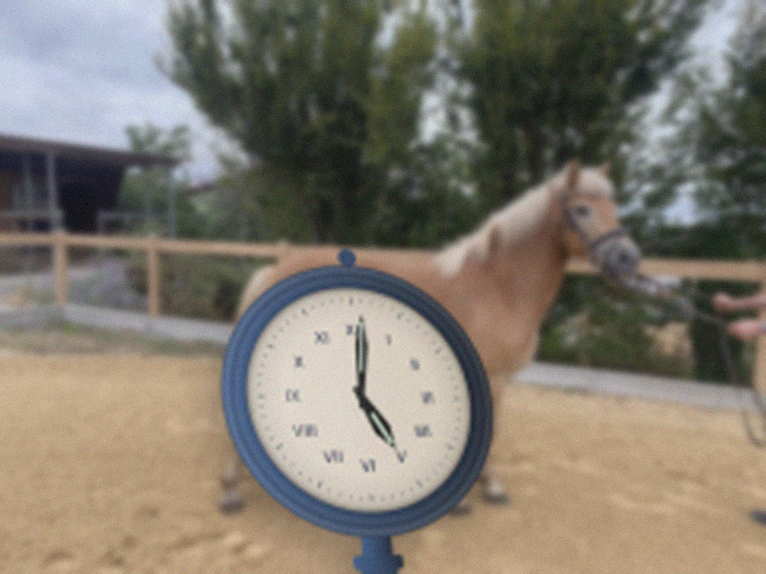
5:01
